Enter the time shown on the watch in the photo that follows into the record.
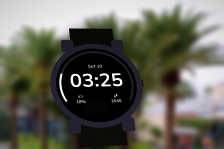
3:25
